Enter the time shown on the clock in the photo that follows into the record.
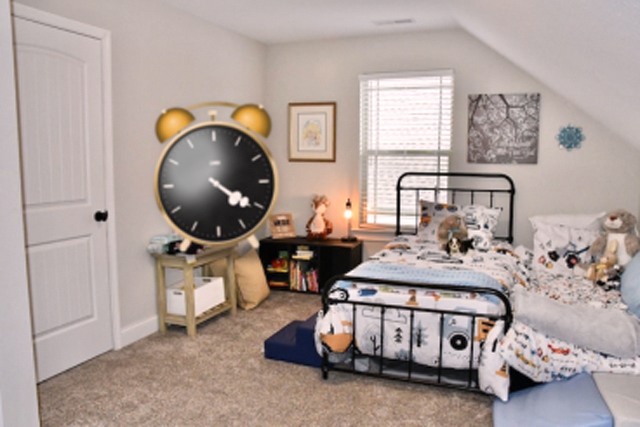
4:21
